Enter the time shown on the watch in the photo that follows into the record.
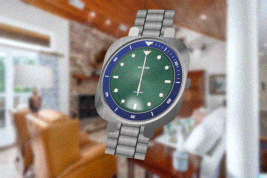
6:00
